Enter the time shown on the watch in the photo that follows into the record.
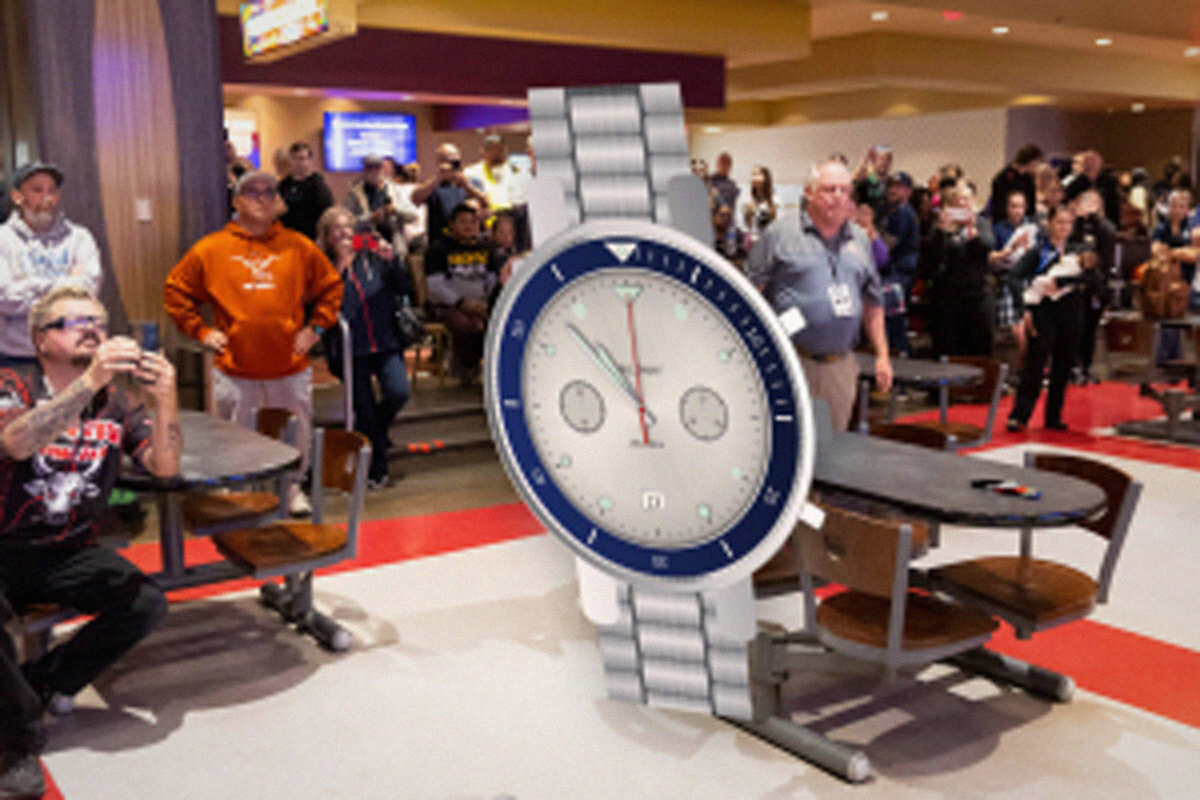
10:53
